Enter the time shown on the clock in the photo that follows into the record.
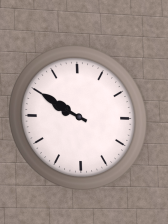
9:50
